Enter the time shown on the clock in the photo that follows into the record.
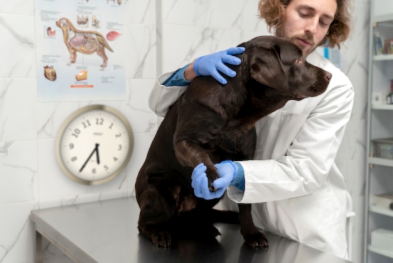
5:35
